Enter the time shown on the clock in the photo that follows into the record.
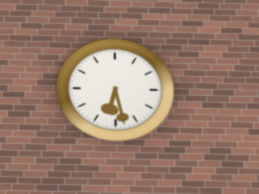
6:28
